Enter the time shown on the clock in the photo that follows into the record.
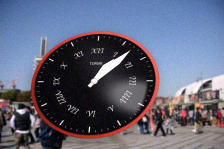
1:07
